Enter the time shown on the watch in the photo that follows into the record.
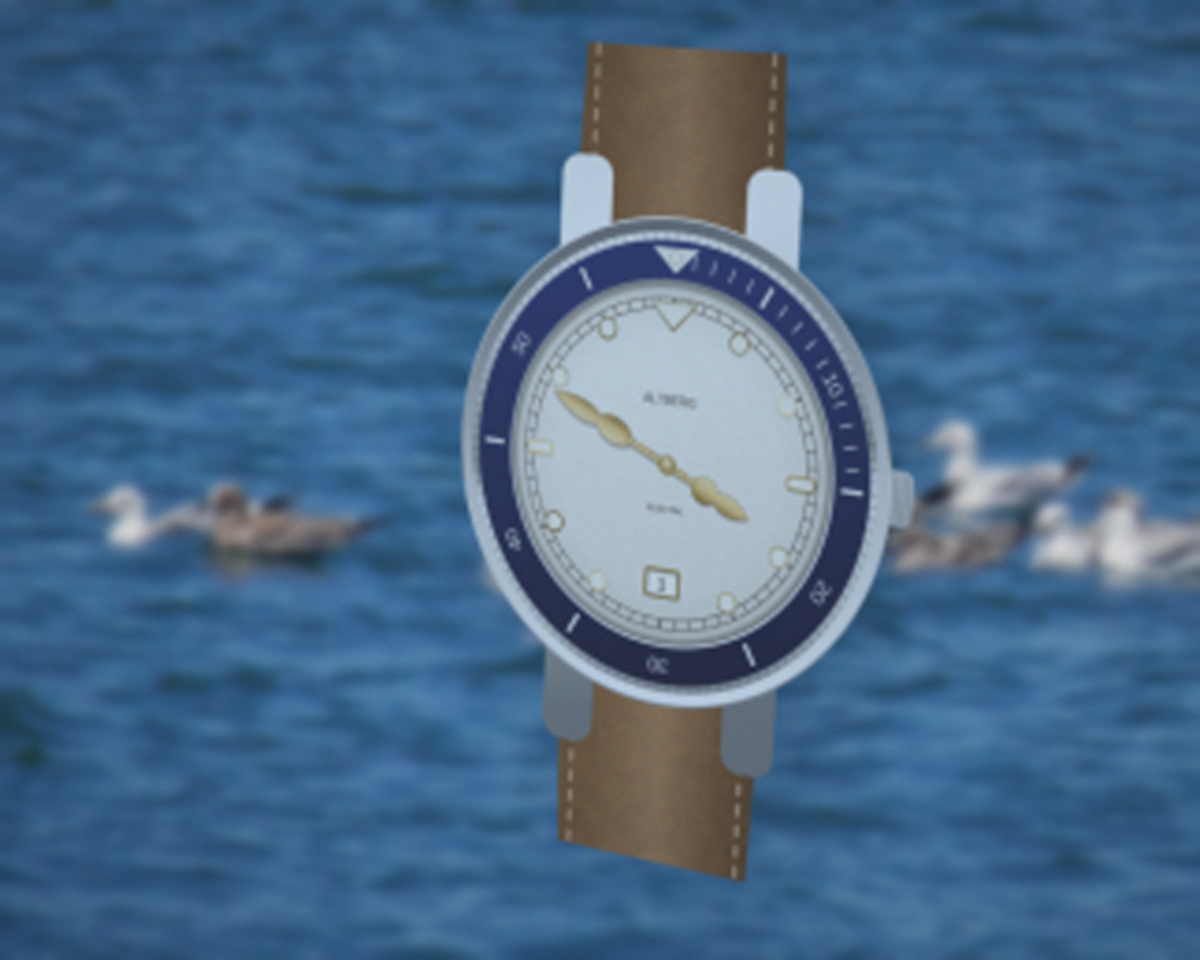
3:49
